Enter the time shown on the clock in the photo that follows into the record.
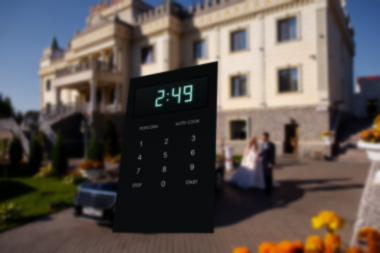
2:49
